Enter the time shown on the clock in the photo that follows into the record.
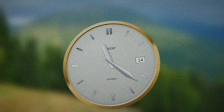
11:22
